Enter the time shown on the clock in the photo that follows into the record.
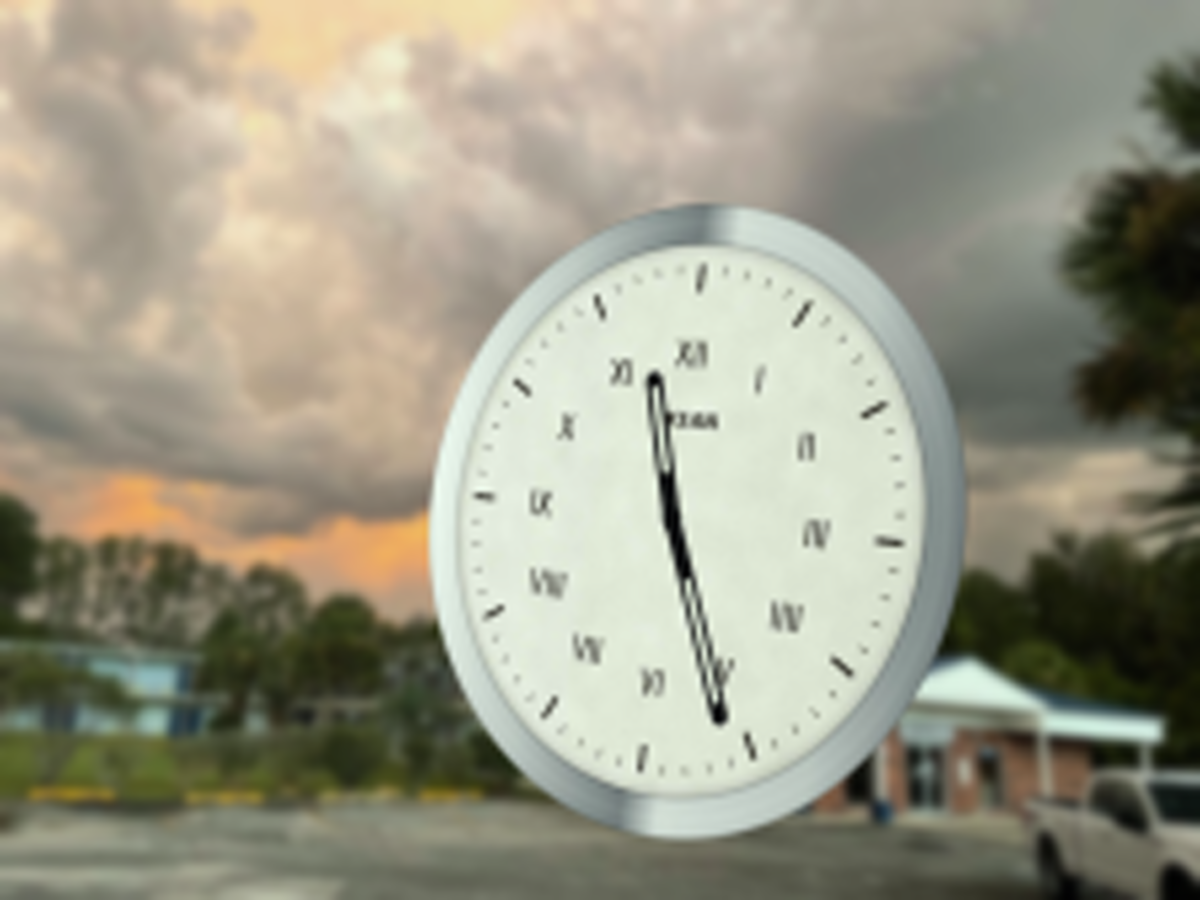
11:26
